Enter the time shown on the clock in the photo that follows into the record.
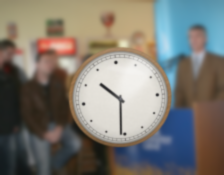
10:31
